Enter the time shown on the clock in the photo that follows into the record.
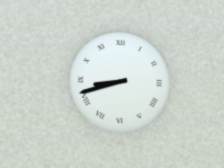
8:42
